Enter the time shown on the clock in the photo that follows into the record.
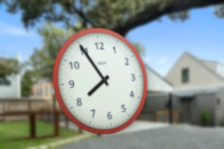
7:55
